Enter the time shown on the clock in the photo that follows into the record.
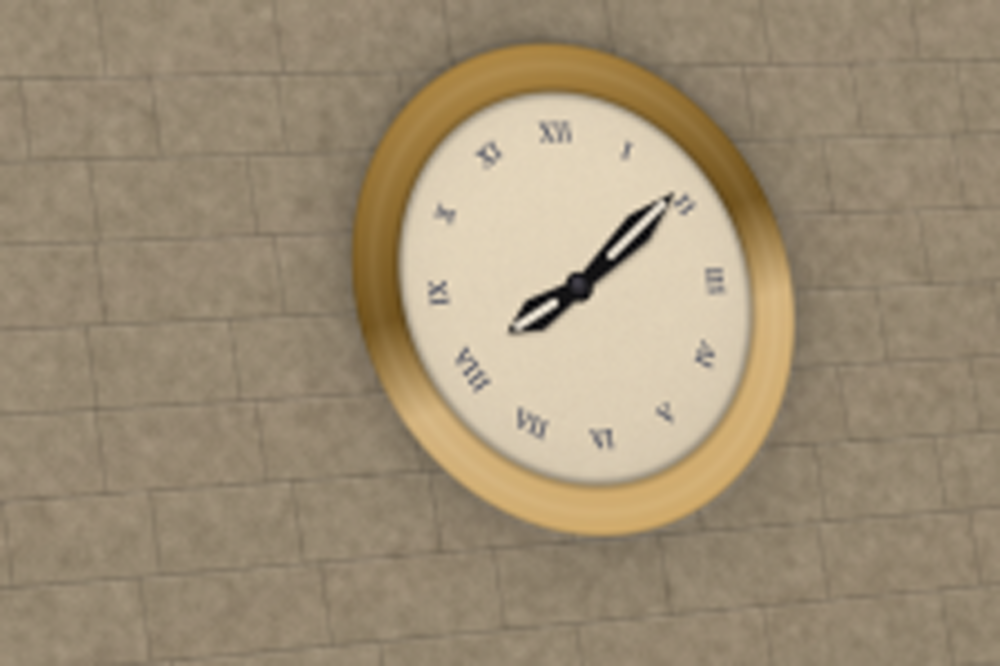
8:09
